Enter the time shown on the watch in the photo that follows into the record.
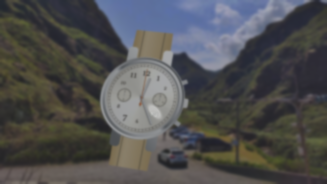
12:25
